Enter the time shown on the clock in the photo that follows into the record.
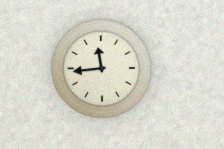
11:44
